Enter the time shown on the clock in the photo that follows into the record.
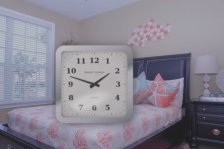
1:48
